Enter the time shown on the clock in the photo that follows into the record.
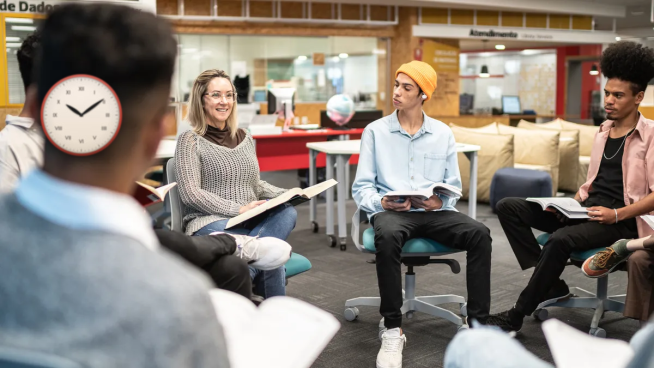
10:09
